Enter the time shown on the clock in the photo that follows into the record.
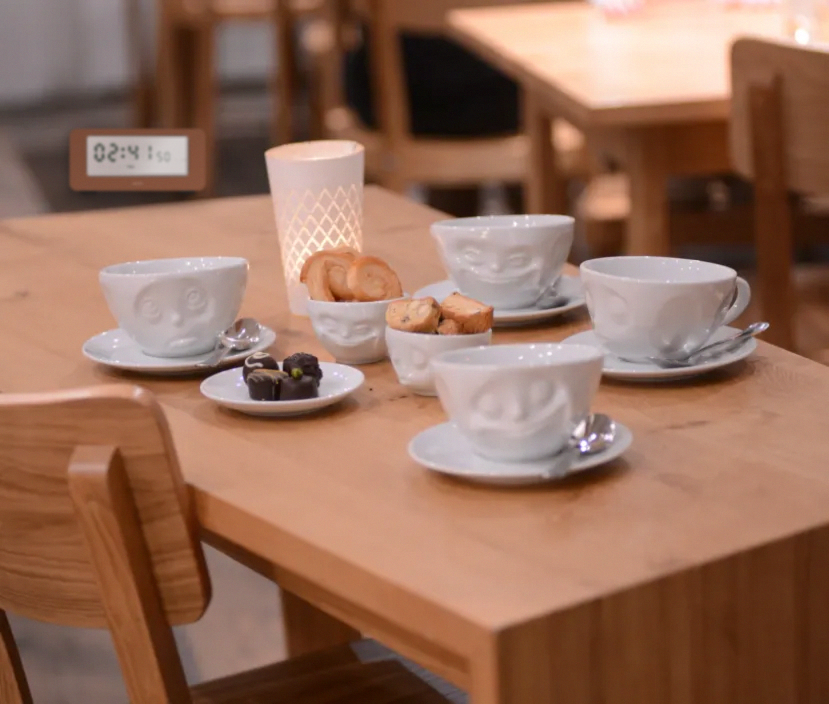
2:41
